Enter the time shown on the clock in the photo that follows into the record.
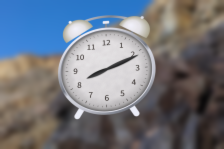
8:11
